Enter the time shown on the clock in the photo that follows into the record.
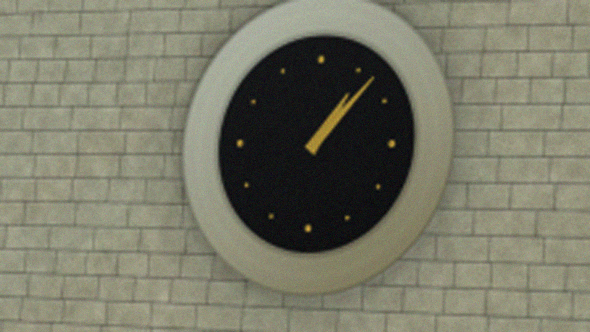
1:07
